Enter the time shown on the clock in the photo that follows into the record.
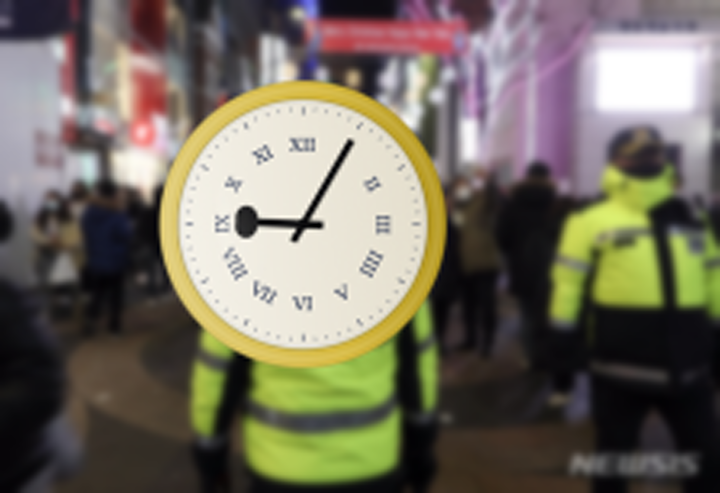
9:05
